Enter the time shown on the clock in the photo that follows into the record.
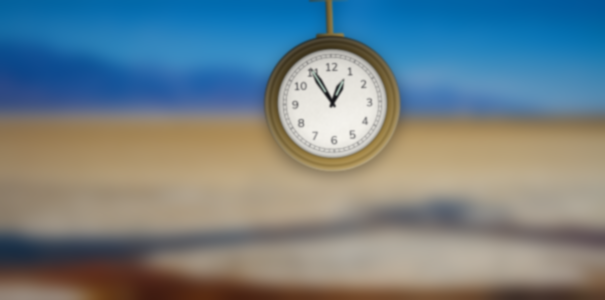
12:55
